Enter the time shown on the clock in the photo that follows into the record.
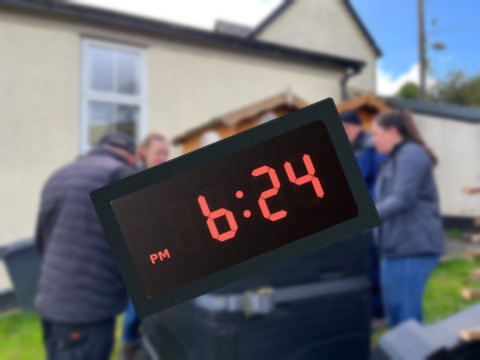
6:24
